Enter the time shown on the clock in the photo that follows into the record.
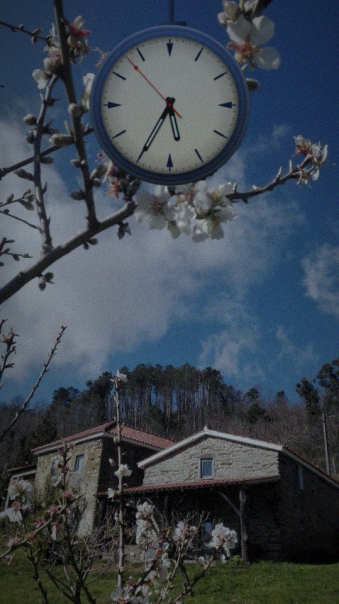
5:34:53
